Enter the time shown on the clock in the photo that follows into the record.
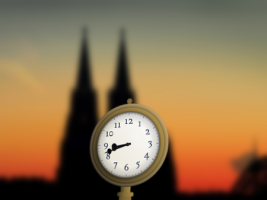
8:42
